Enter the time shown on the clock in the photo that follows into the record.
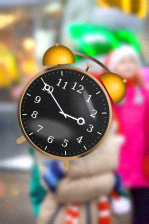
2:50
